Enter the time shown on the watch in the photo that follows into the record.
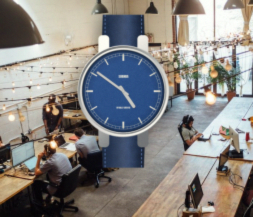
4:51
